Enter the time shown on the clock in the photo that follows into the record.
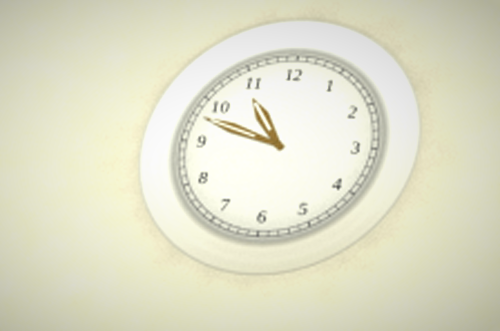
10:48
